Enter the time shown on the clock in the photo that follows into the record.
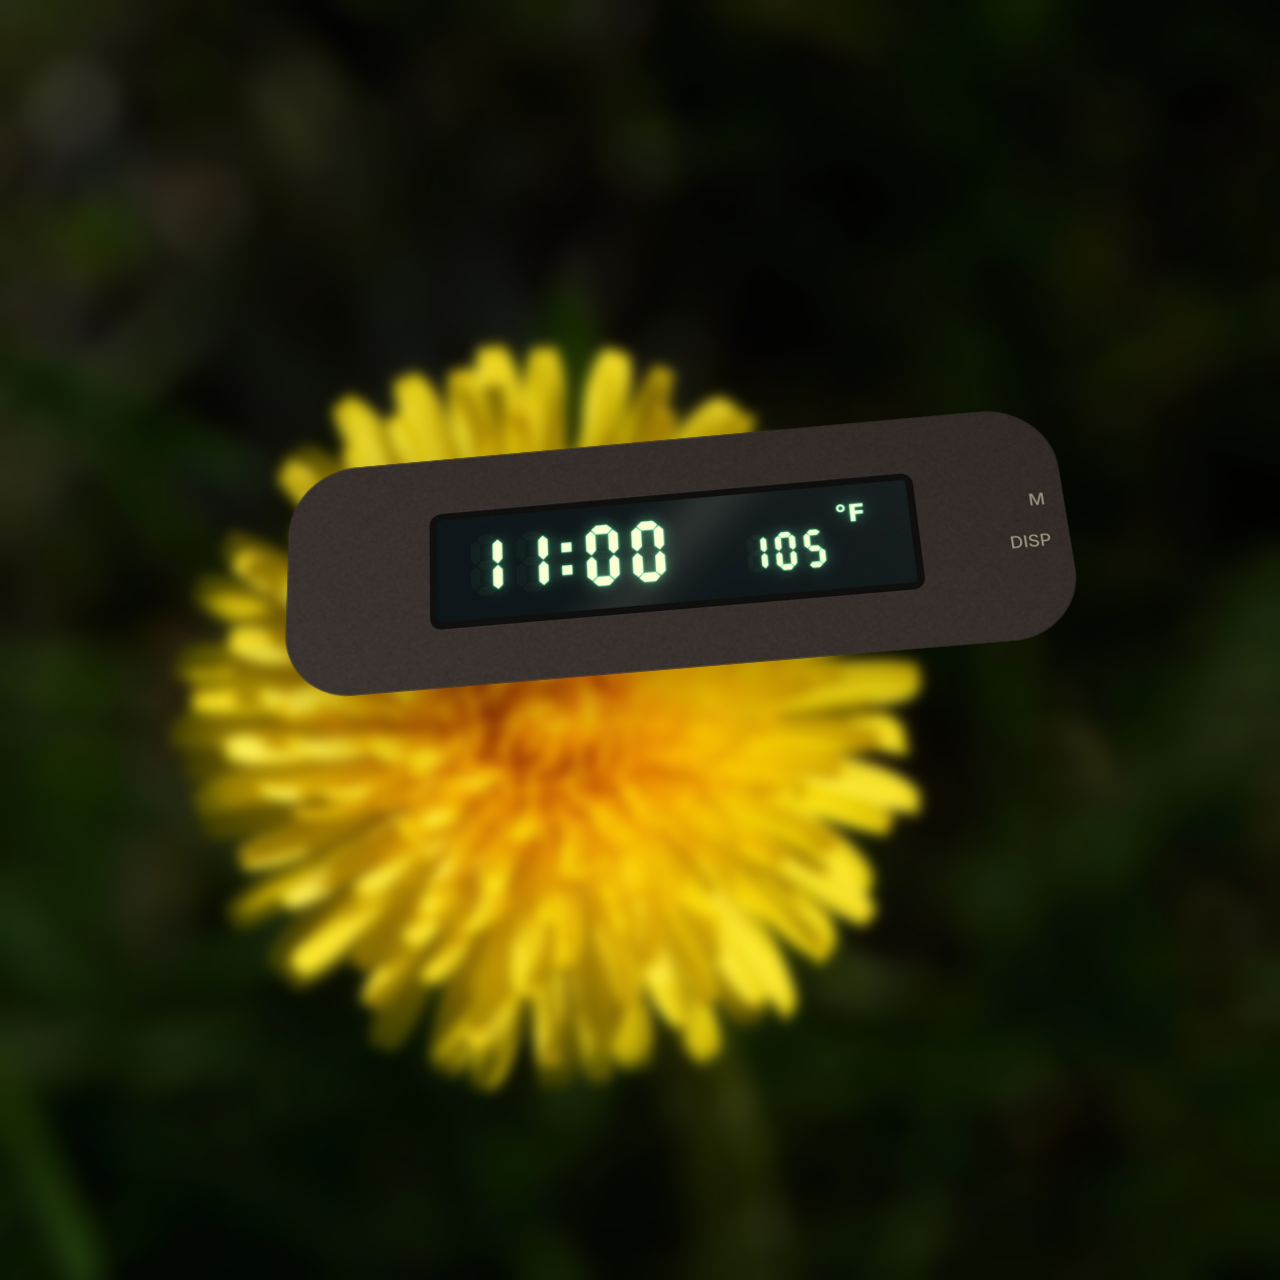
11:00
